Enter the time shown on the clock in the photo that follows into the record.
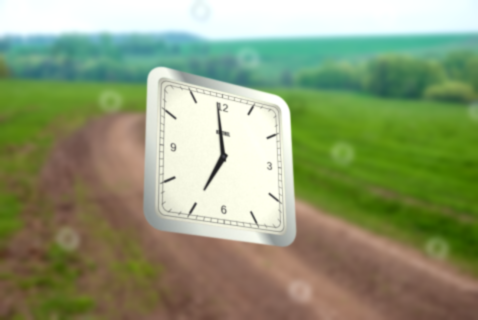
6:59
